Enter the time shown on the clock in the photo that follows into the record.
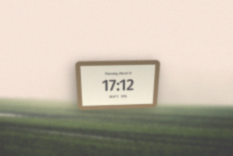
17:12
